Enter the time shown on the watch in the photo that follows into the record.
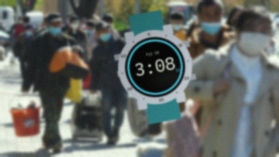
3:08
